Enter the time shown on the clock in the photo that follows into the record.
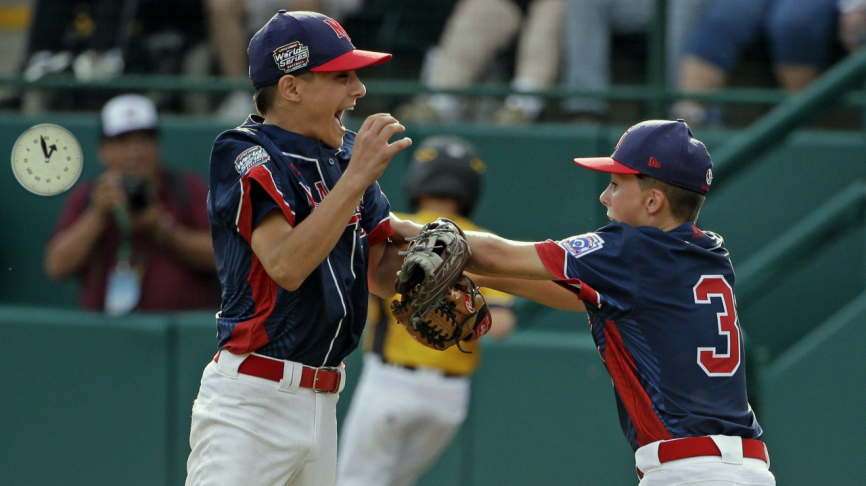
12:58
